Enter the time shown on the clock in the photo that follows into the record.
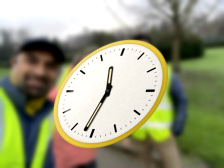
11:32
